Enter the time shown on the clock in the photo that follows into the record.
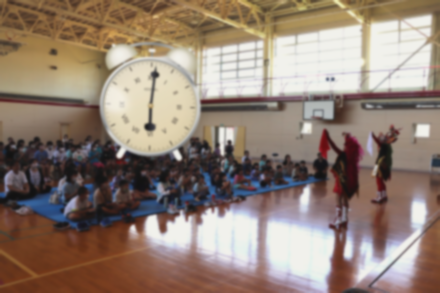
6:01
